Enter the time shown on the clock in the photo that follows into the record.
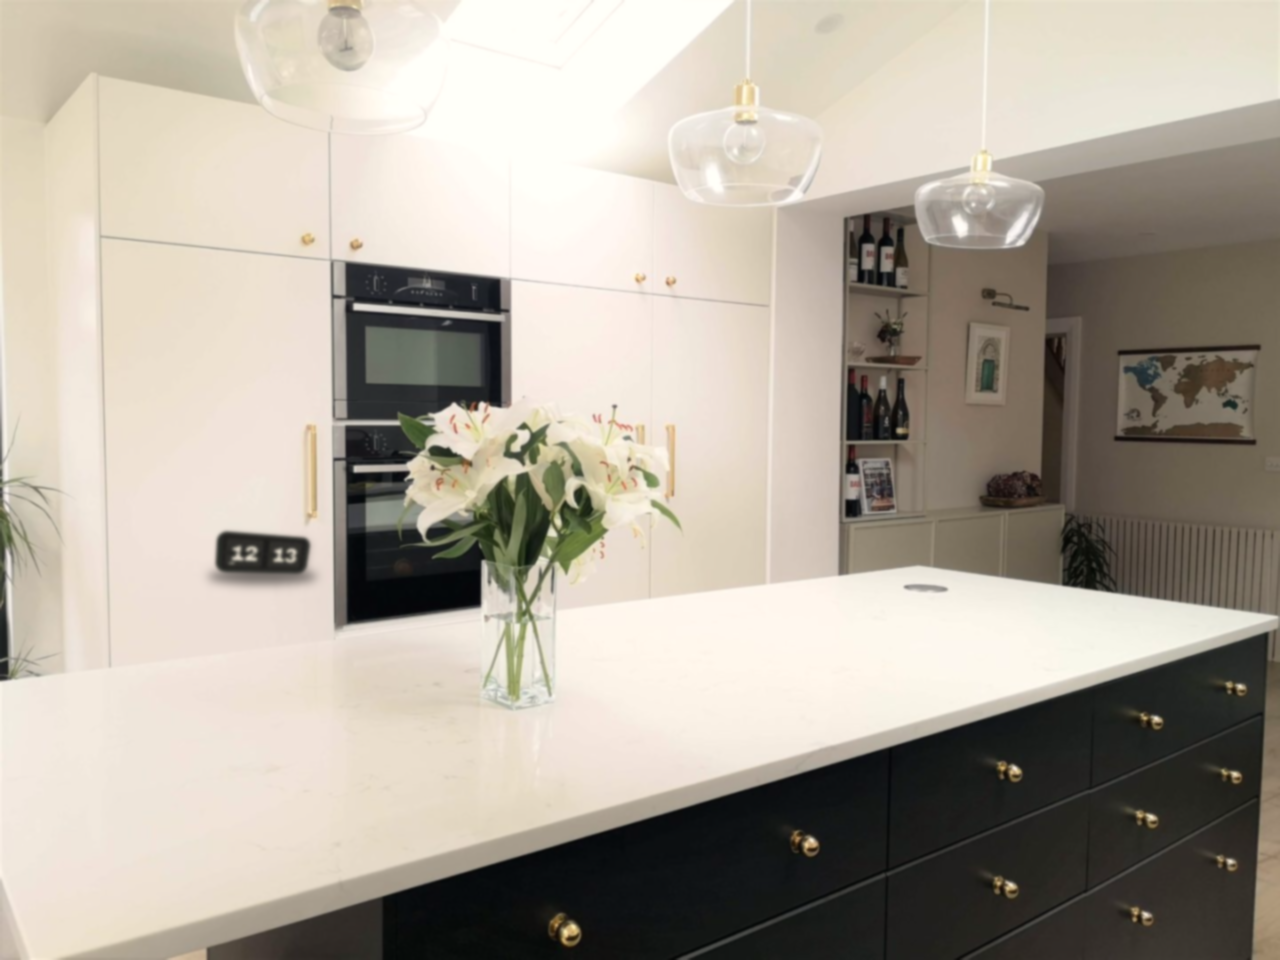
12:13
